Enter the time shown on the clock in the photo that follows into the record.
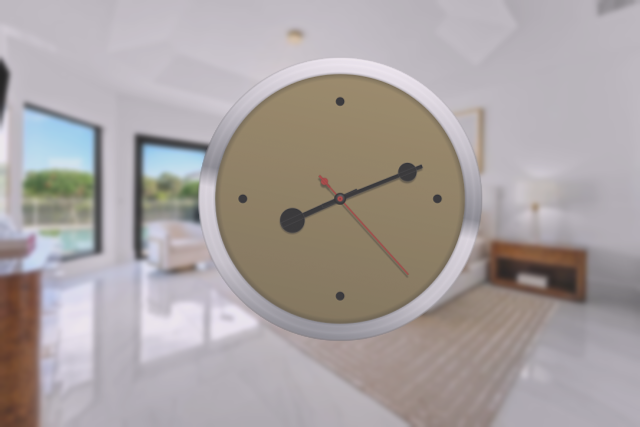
8:11:23
